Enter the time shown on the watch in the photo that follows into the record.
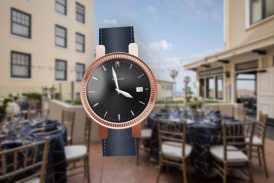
3:58
